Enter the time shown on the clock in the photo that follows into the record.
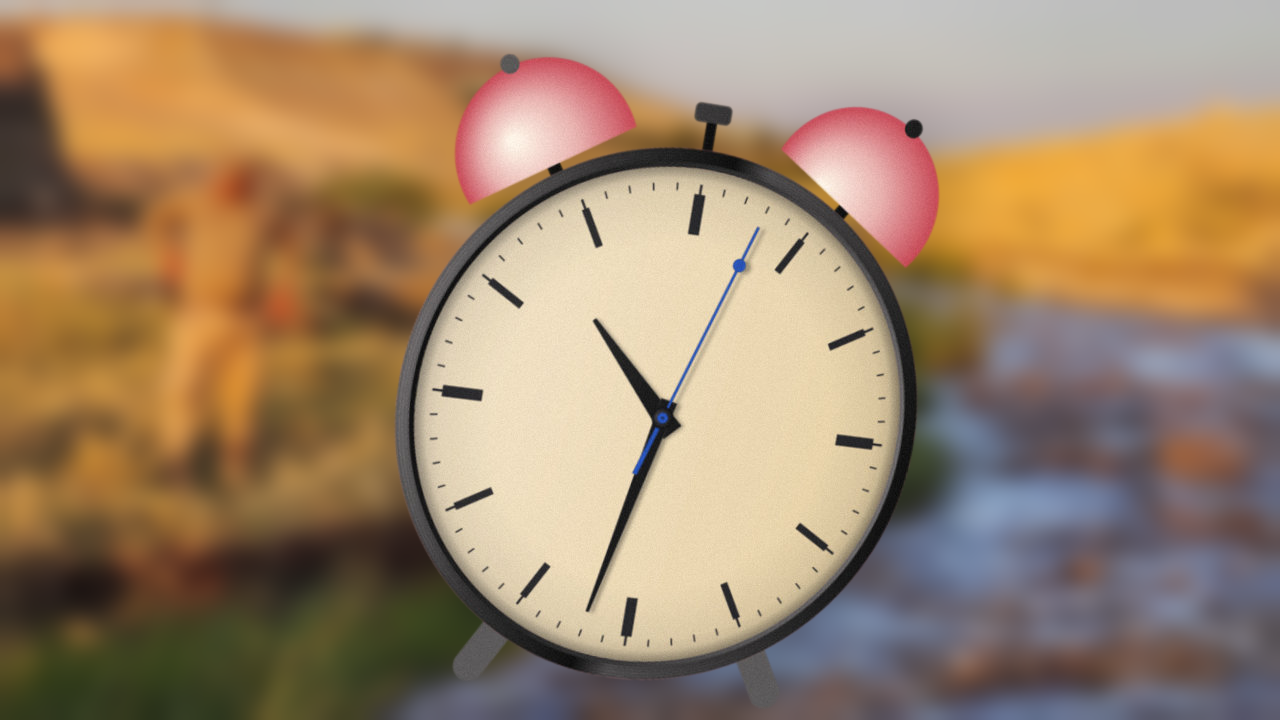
10:32:03
